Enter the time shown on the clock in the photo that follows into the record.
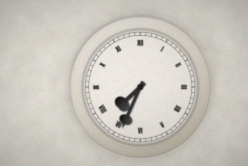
7:34
